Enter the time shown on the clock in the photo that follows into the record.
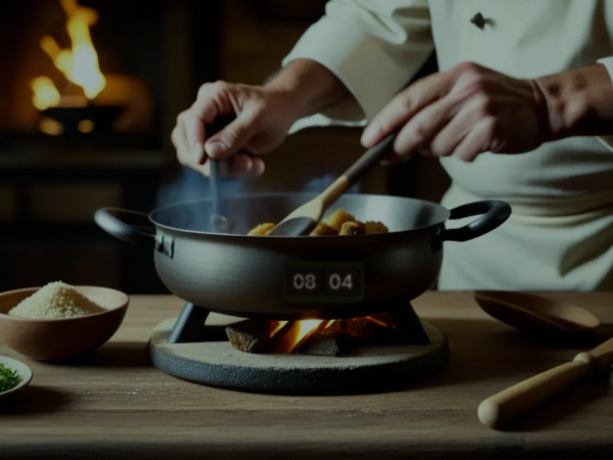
8:04
